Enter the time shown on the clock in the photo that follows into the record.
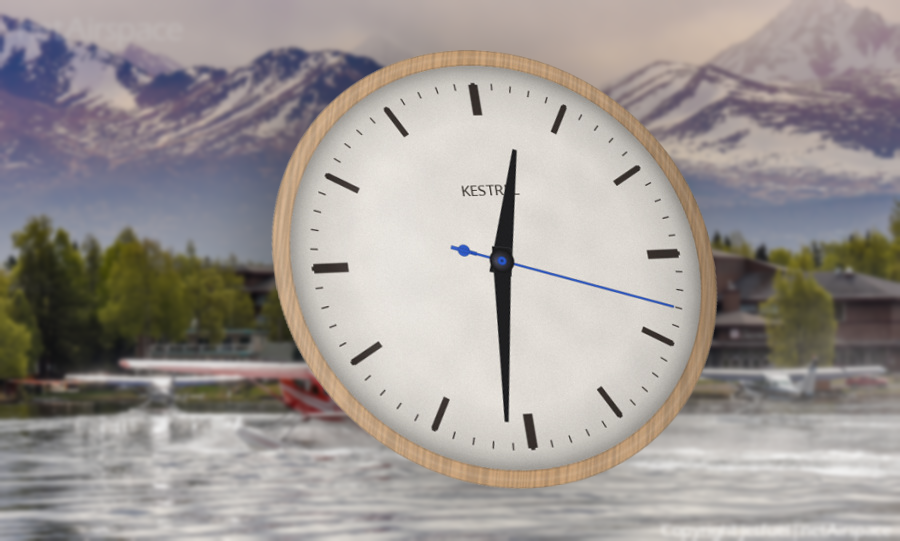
12:31:18
